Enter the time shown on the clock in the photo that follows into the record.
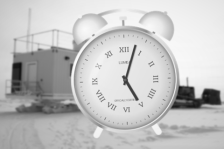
5:03
